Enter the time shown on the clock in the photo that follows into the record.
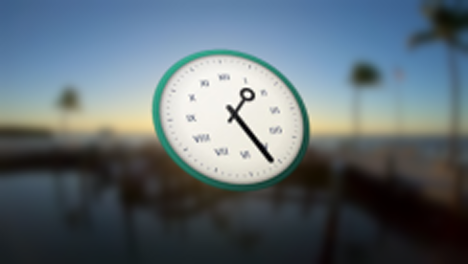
1:26
